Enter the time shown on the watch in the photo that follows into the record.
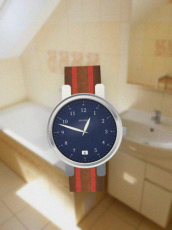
12:48
